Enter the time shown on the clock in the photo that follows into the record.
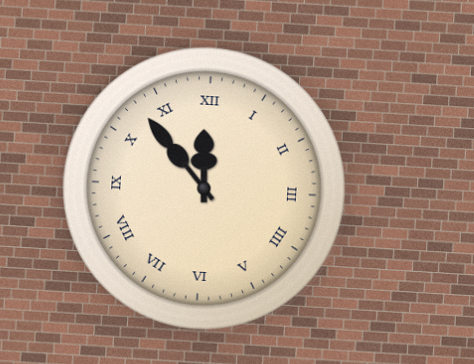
11:53
